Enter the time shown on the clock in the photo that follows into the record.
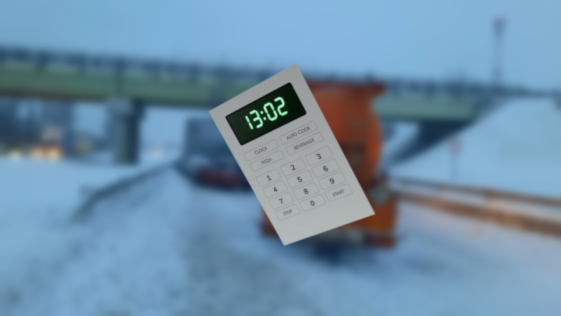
13:02
